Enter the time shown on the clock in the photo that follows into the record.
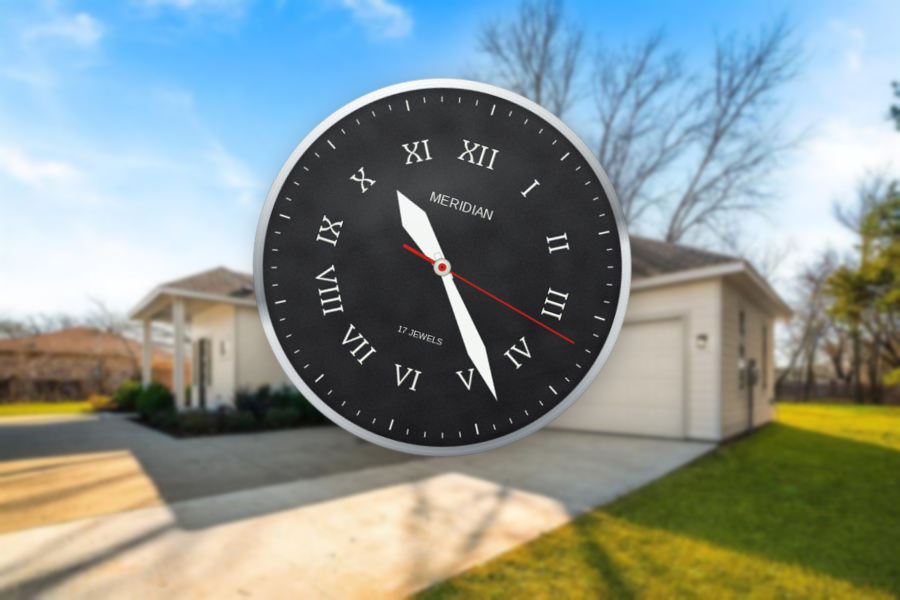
10:23:17
